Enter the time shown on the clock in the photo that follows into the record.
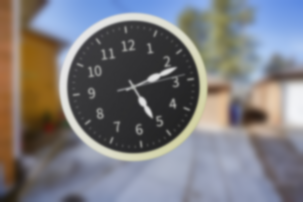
5:12:14
